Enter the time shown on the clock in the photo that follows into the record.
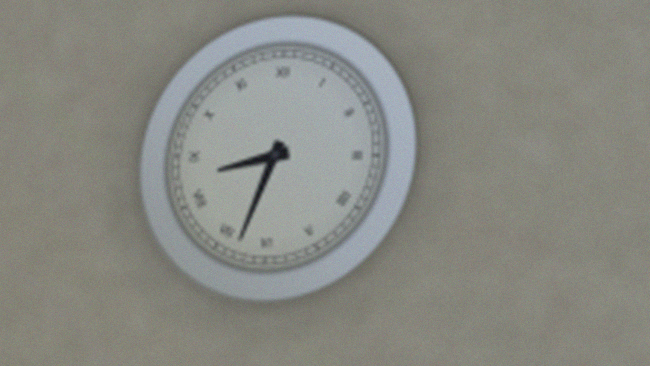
8:33
